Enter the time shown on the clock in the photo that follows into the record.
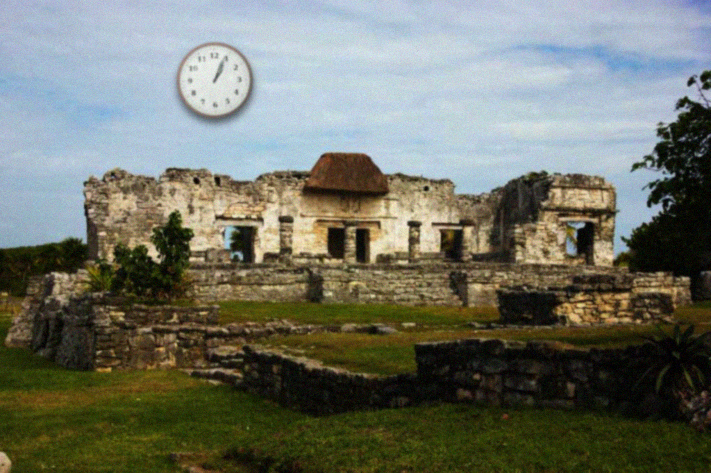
1:04
